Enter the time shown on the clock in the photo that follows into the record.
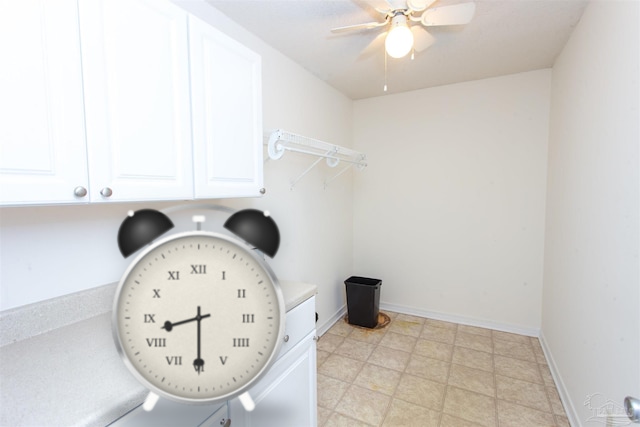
8:30
